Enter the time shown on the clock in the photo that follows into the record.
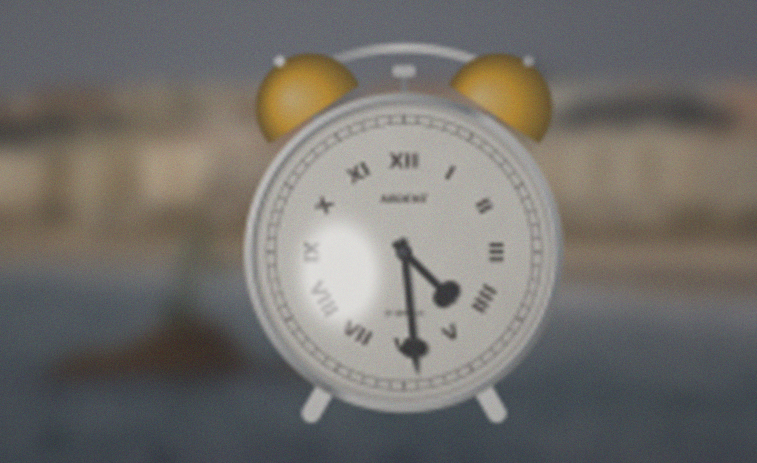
4:29
